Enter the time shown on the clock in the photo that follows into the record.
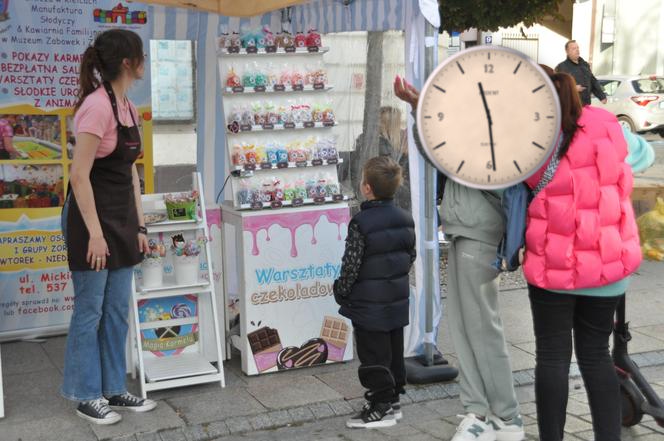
11:29
